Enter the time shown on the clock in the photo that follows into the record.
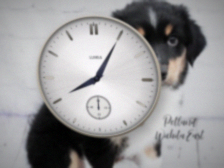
8:05
